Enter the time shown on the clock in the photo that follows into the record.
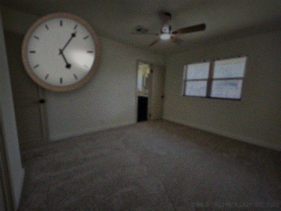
5:06
